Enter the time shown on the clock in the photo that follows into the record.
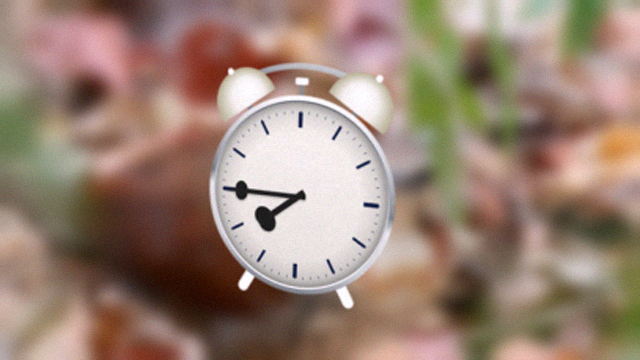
7:45
